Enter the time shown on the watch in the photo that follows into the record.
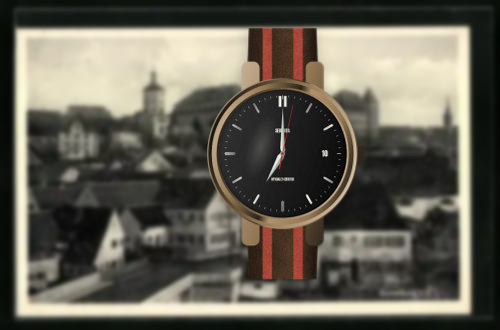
7:00:02
